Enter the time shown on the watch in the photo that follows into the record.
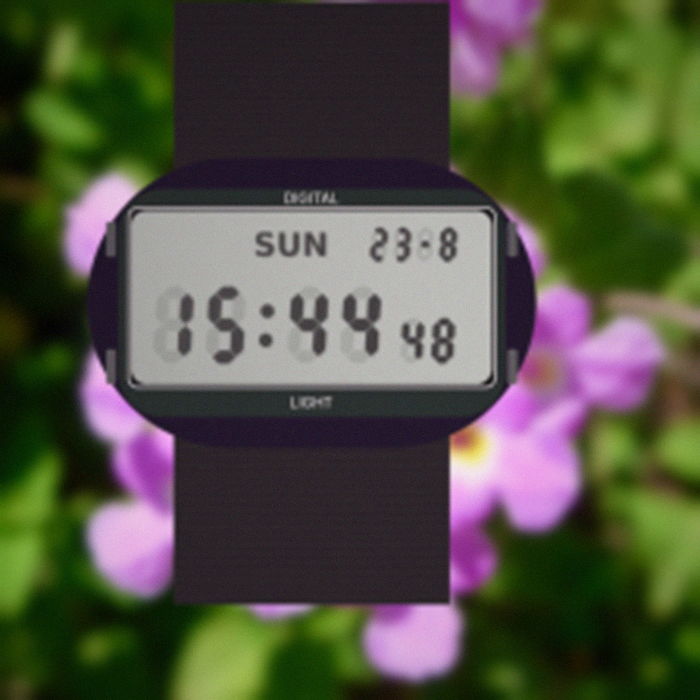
15:44:48
